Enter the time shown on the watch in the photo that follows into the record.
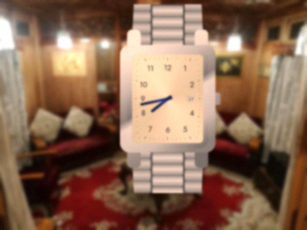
7:43
